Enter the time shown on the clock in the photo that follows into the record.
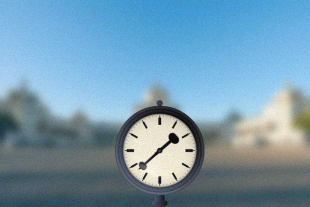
1:38
